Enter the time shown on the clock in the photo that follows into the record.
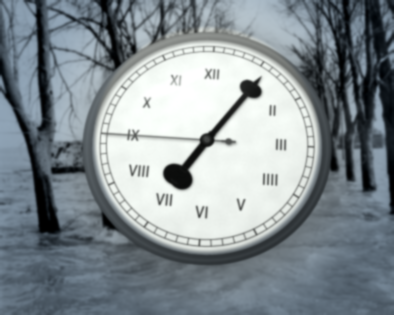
7:05:45
